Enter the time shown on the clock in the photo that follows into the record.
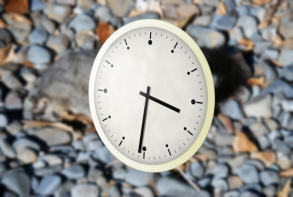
3:31
